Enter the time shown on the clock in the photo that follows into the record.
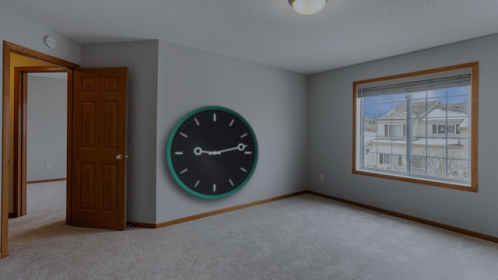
9:13
